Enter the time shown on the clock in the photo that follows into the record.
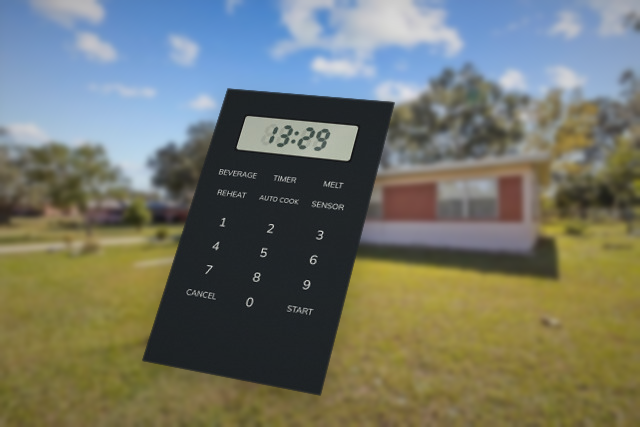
13:29
